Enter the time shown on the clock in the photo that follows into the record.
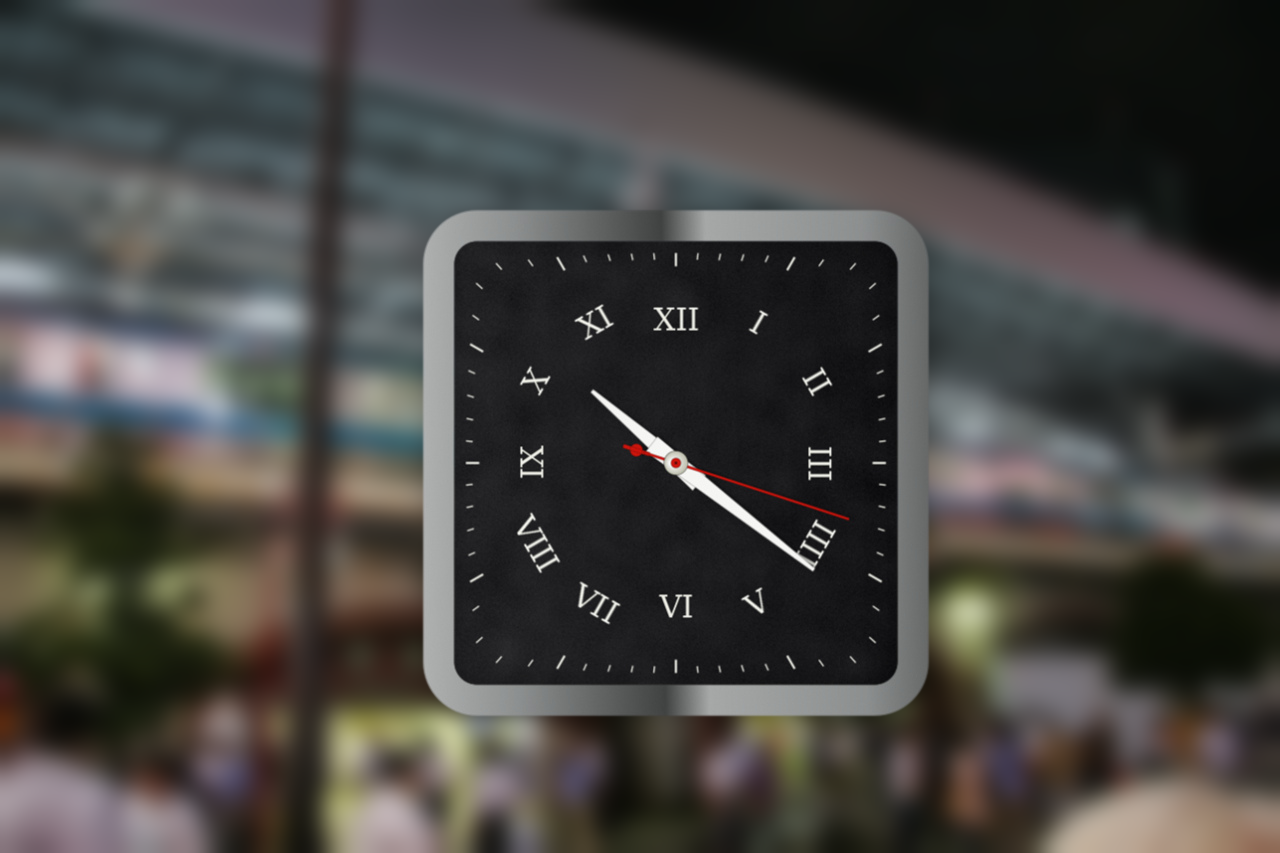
10:21:18
